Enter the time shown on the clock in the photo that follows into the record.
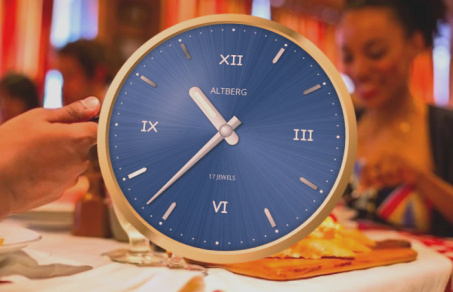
10:37
